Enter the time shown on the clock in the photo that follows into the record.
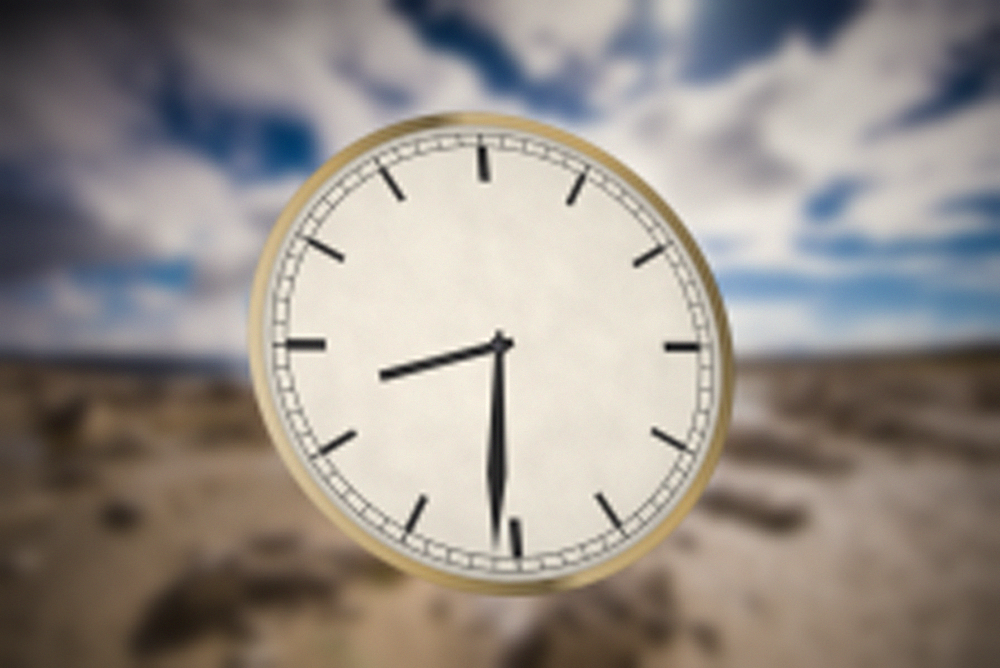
8:31
